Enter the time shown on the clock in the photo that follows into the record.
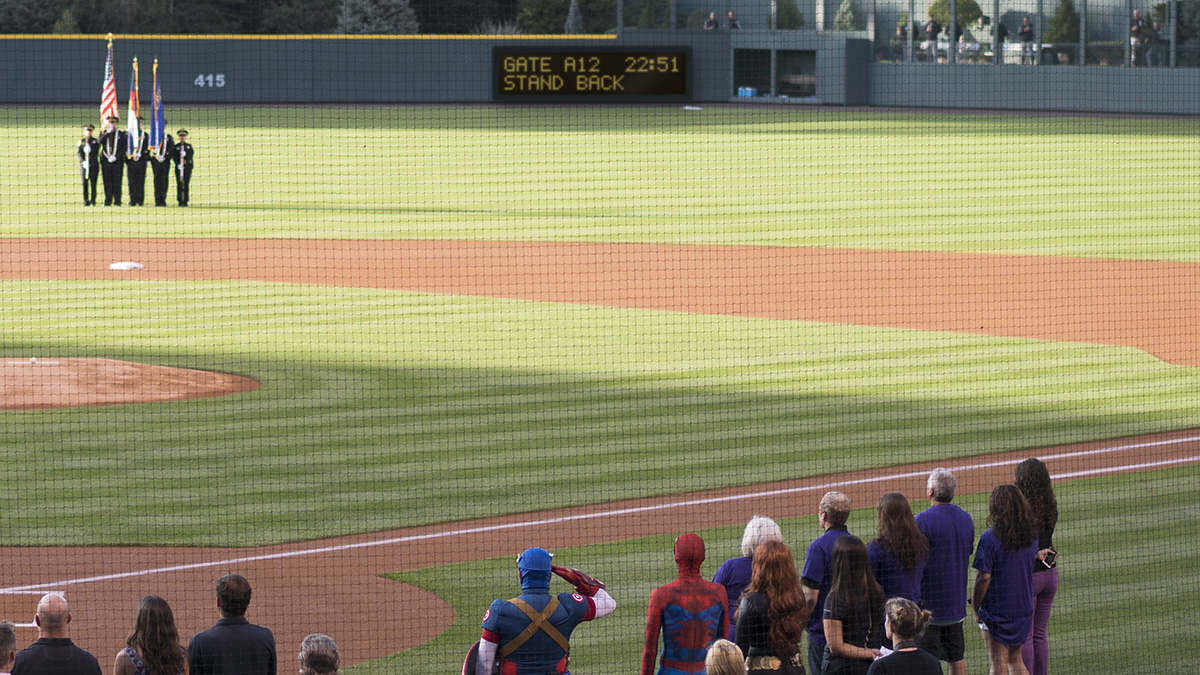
22:51
